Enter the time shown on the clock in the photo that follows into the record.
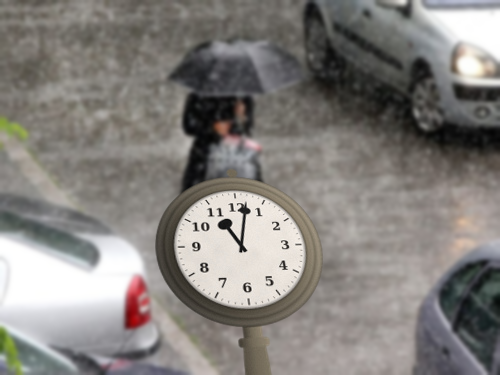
11:02
